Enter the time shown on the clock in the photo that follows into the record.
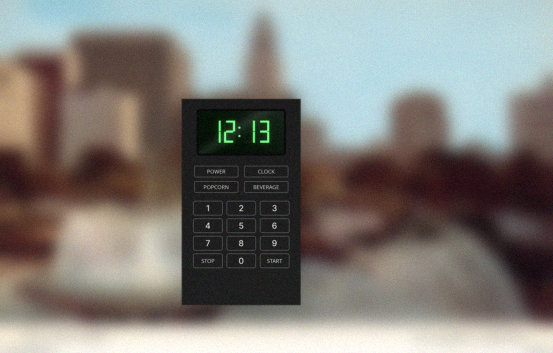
12:13
